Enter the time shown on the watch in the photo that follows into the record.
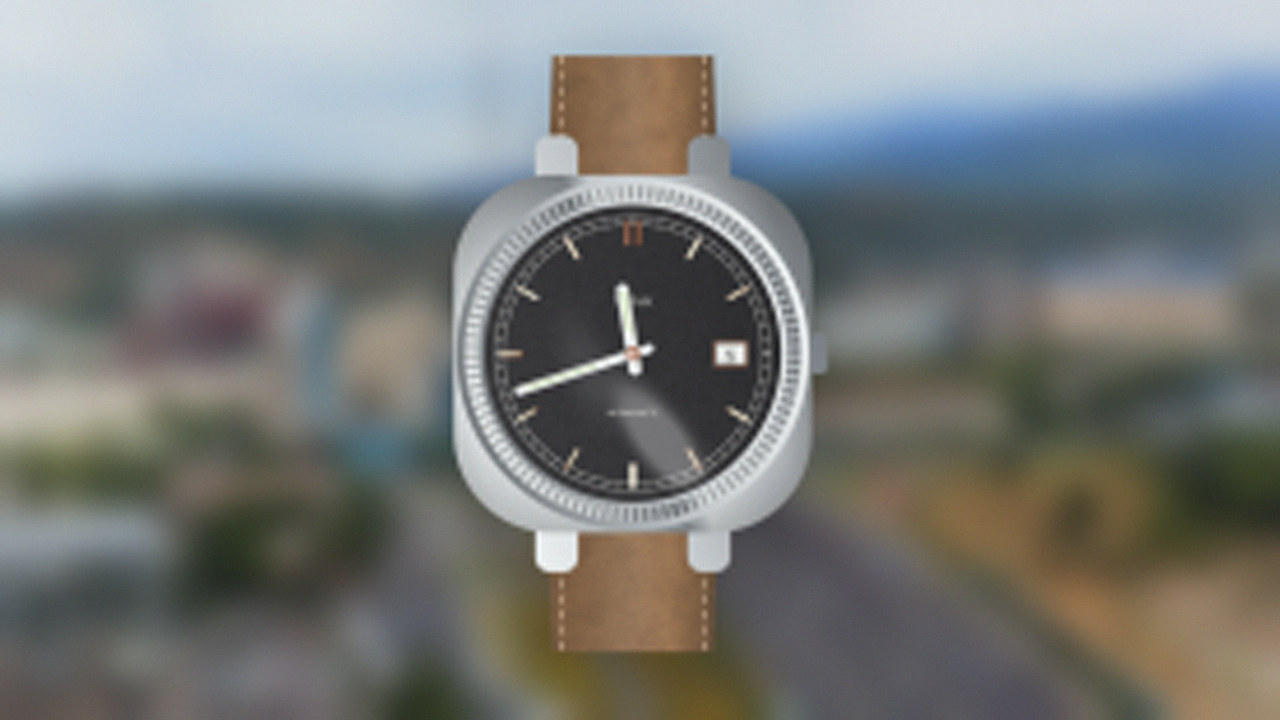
11:42
